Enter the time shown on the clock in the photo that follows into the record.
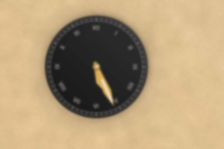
5:26
